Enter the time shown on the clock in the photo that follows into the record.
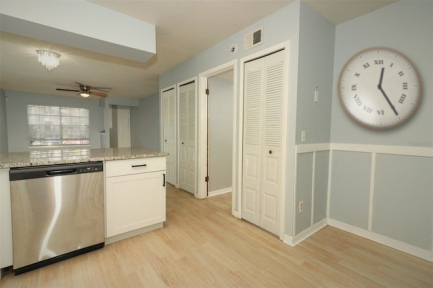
12:25
